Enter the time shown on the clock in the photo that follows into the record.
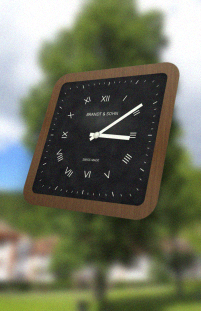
3:09
